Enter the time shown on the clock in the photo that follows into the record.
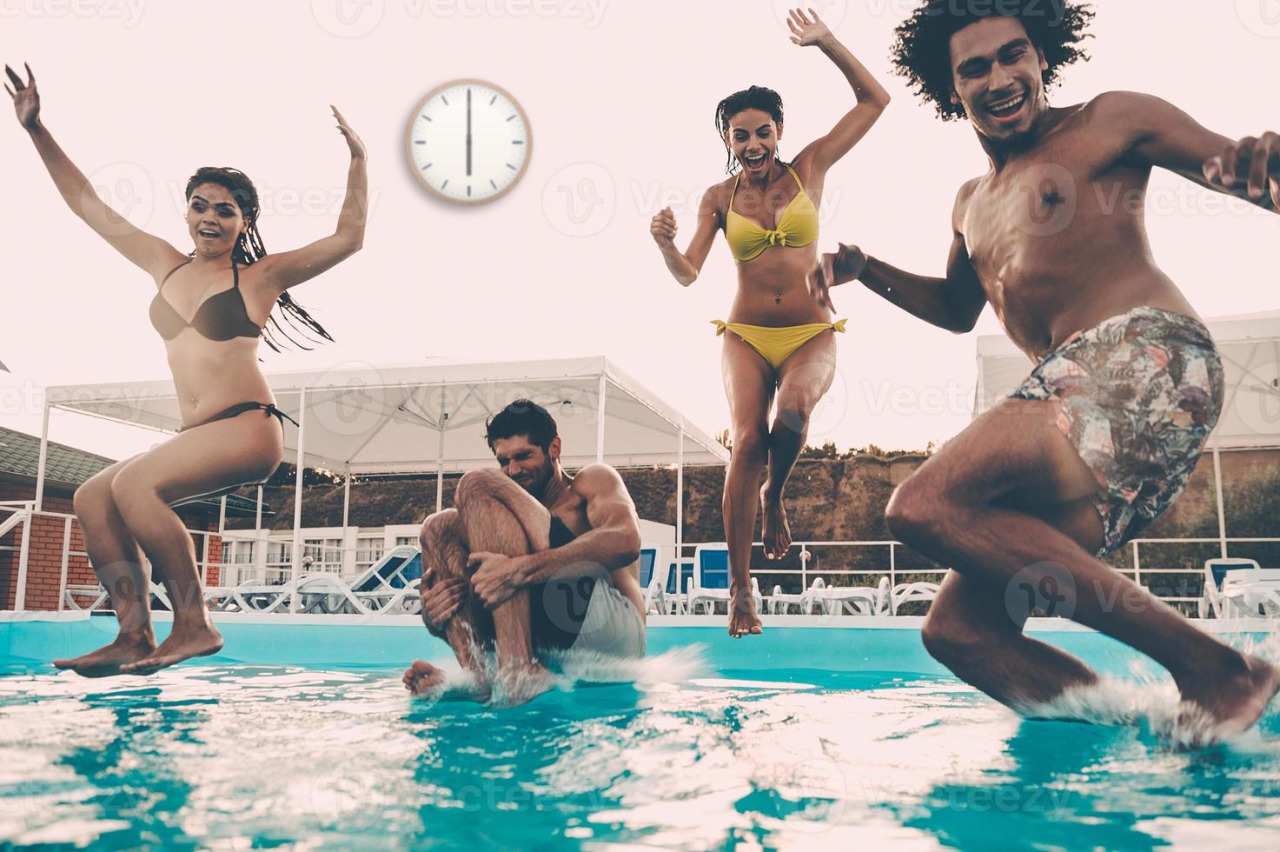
6:00
